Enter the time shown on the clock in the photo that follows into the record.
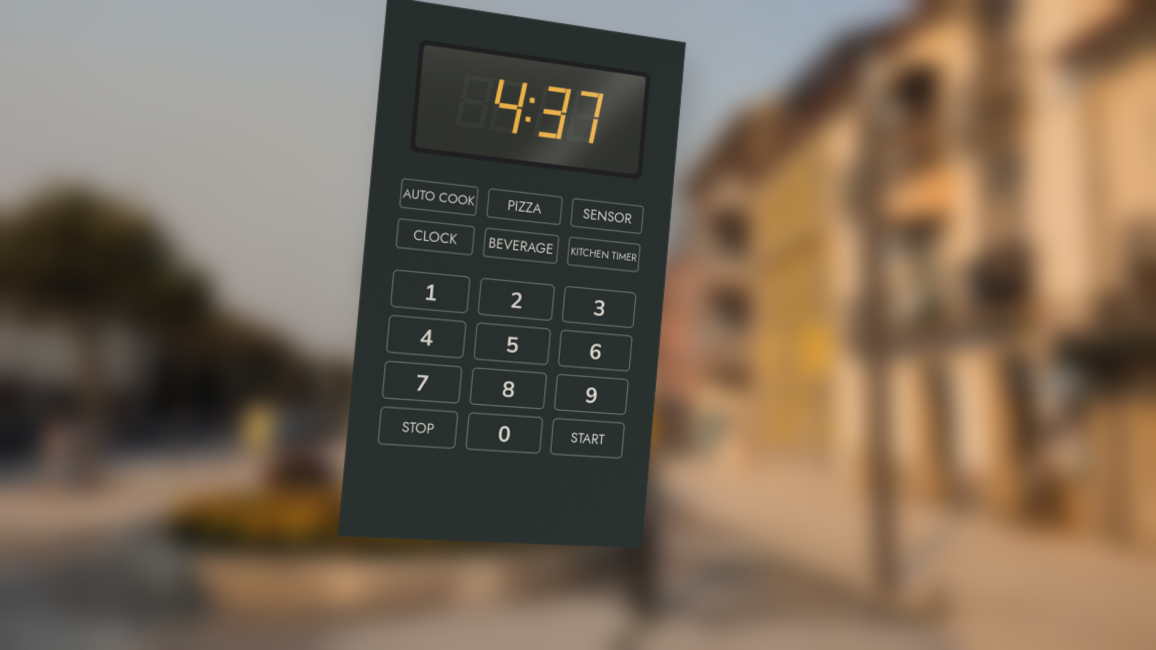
4:37
